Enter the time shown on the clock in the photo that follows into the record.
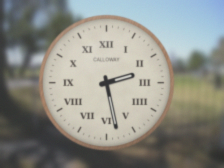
2:28
